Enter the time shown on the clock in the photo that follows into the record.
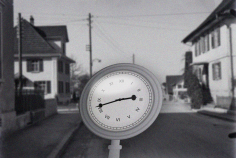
2:42
